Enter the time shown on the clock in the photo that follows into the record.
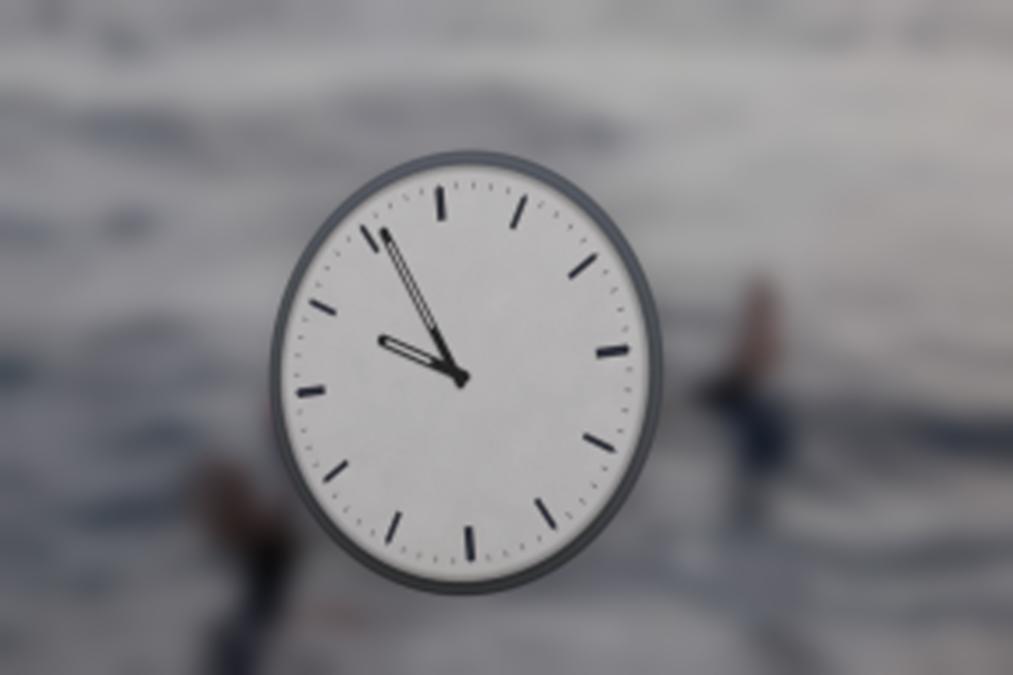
9:56
